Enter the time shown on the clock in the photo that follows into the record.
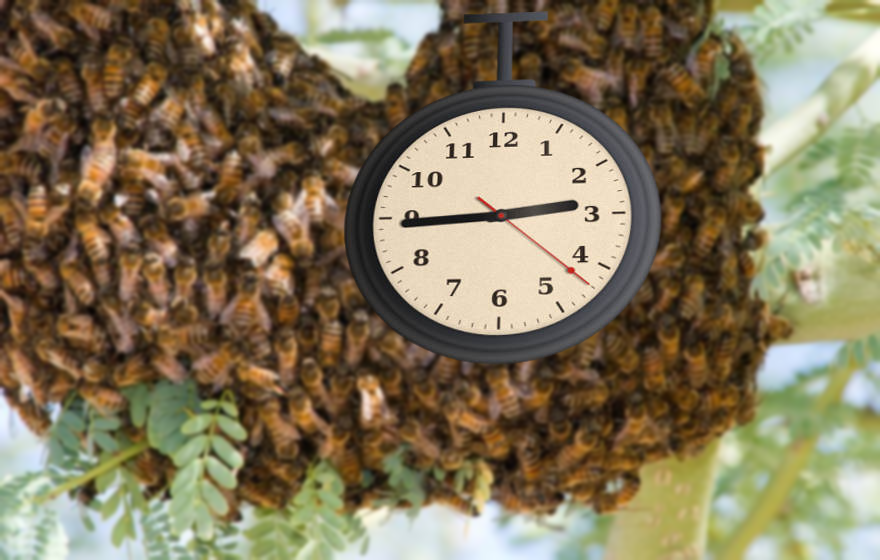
2:44:22
